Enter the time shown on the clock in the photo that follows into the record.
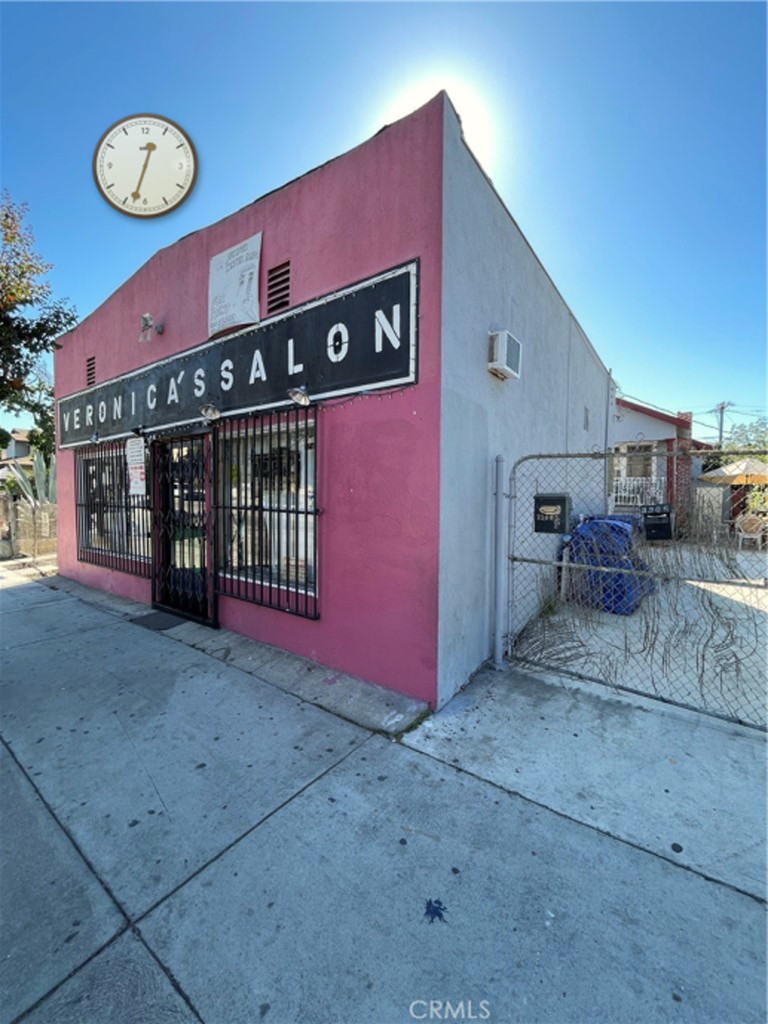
12:33
